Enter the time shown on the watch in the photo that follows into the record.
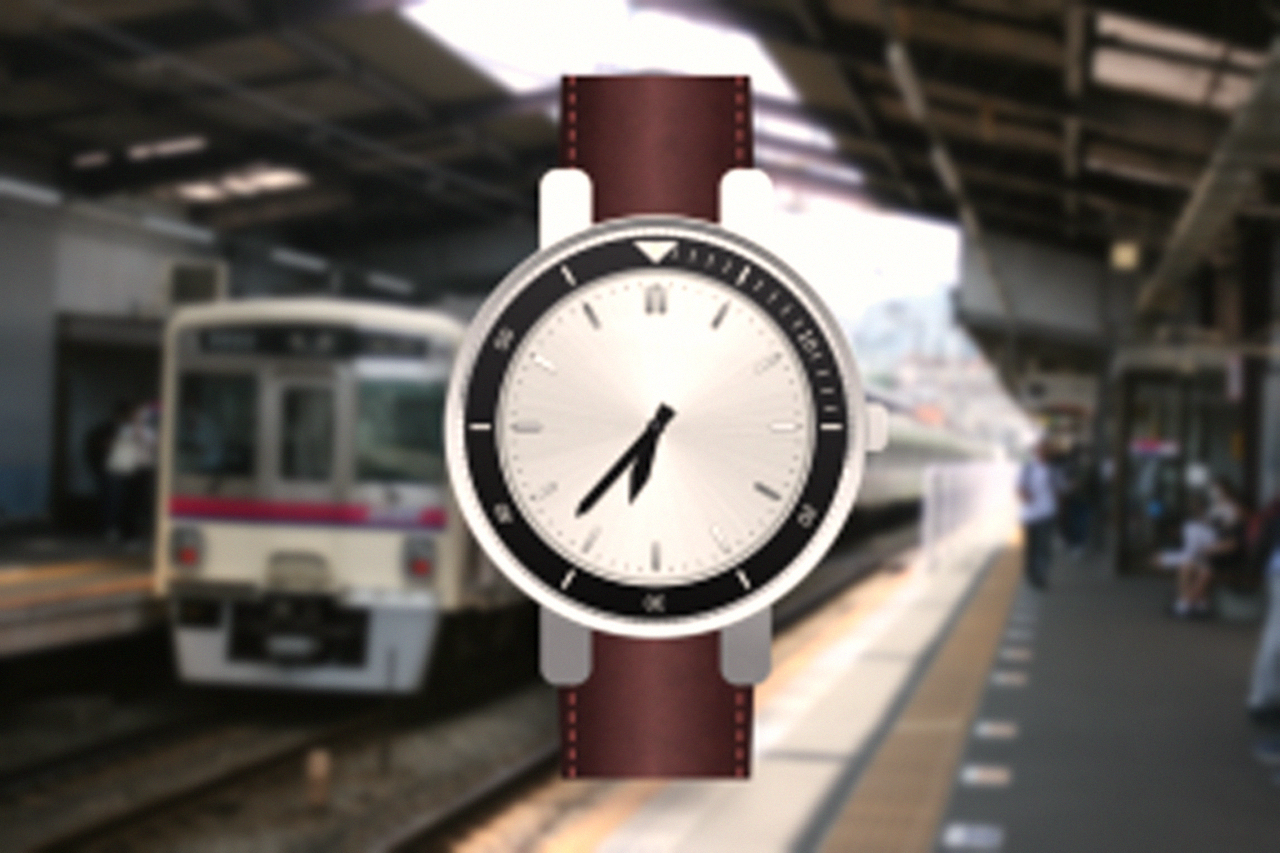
6:37
